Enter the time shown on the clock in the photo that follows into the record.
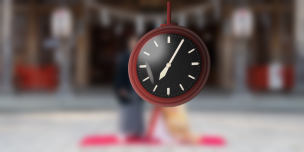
7:05
